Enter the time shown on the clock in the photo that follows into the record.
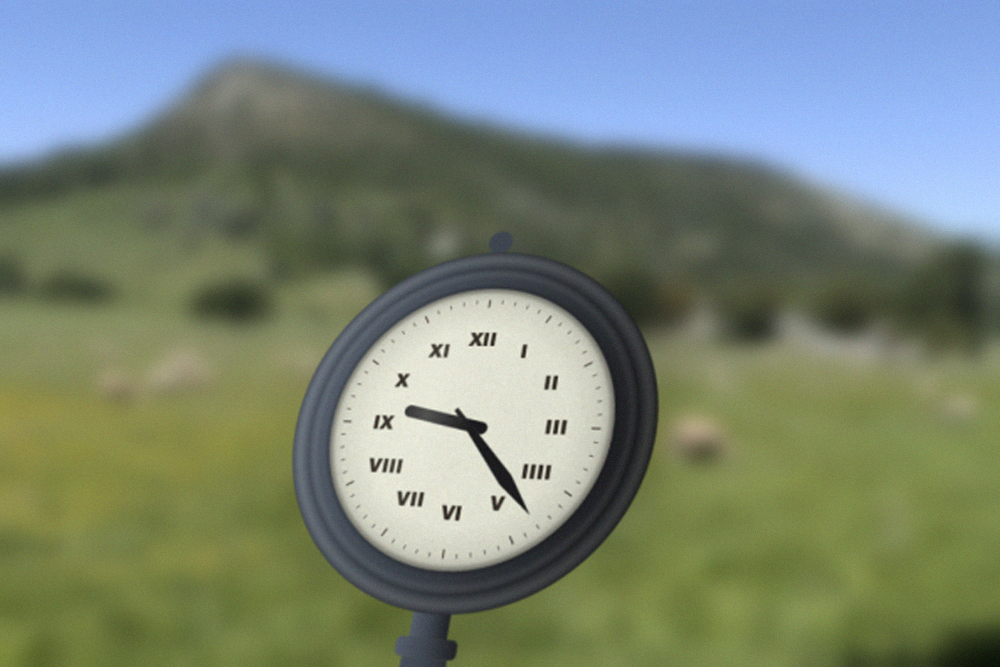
9:23
